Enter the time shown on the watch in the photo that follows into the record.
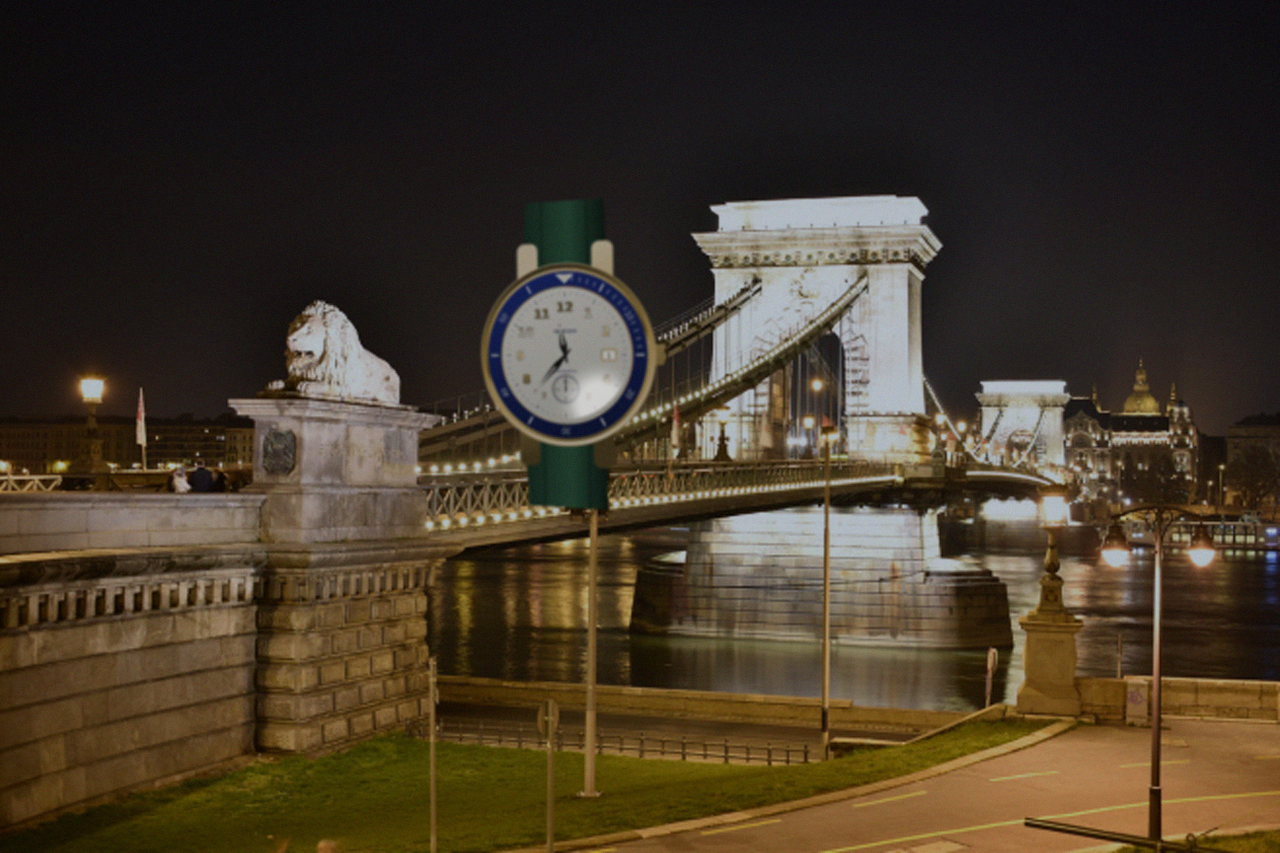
11:37
